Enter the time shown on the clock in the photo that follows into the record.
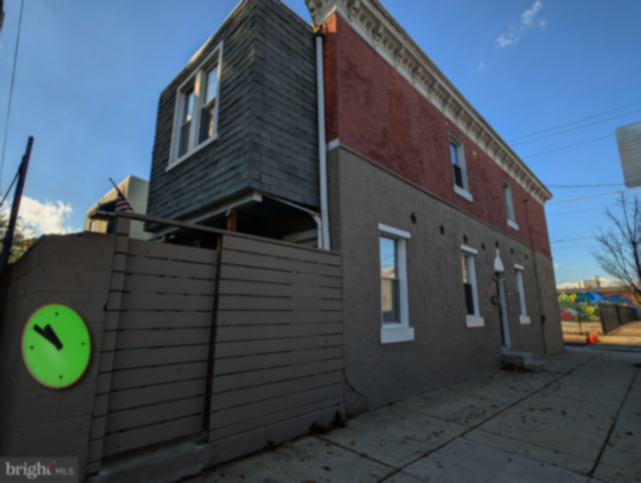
10:51
